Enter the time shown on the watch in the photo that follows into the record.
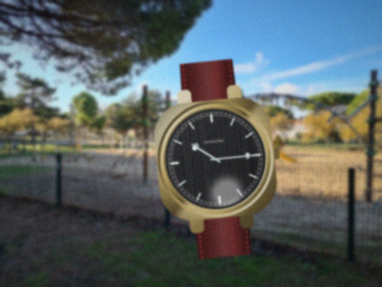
10:15
